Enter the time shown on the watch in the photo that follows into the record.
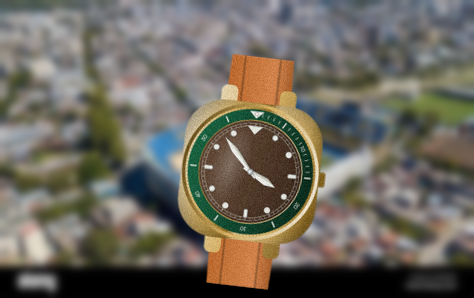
3:53
